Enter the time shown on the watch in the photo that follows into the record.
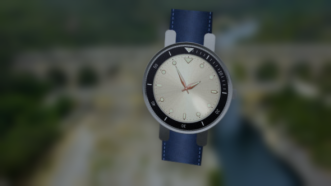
1:55
